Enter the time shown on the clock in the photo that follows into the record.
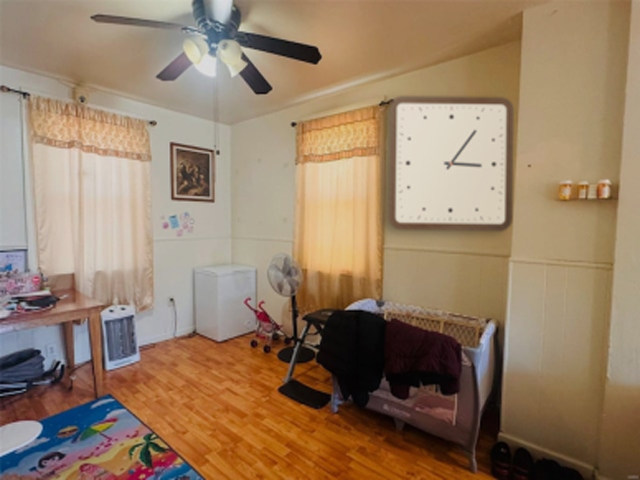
3:06
